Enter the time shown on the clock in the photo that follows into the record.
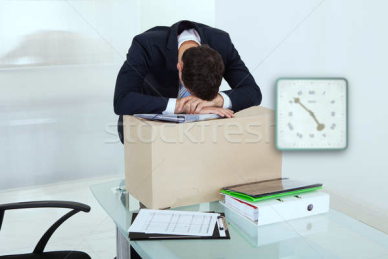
4:52
